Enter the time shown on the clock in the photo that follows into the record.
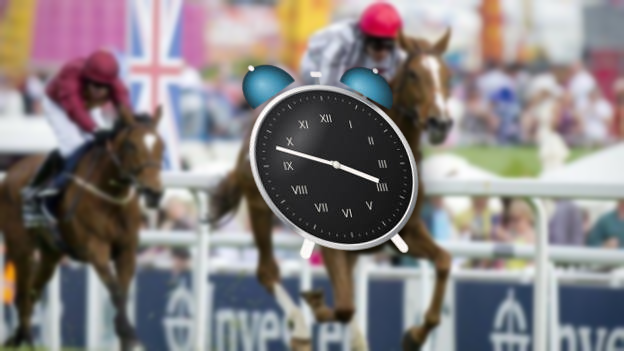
3:48
